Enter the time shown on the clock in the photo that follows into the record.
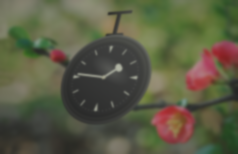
1:46
